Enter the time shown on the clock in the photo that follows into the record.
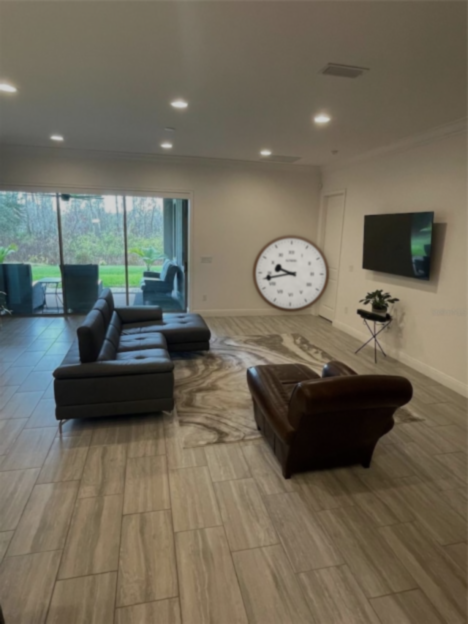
9:43
